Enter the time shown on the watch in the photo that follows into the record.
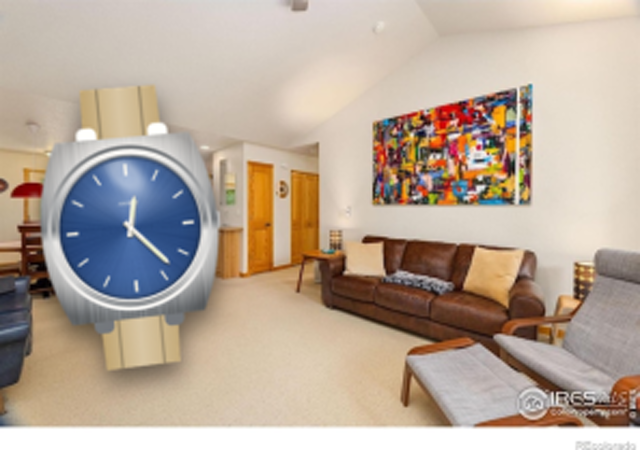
12:23
